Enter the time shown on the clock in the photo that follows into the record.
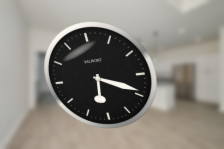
6:19
